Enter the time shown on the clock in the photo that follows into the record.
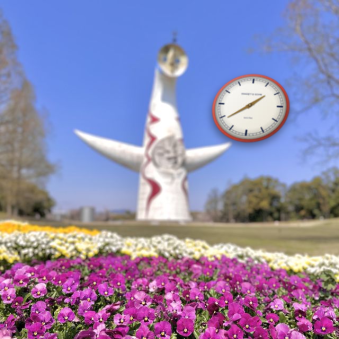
1:39
